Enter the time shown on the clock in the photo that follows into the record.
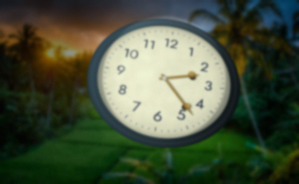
2:23
